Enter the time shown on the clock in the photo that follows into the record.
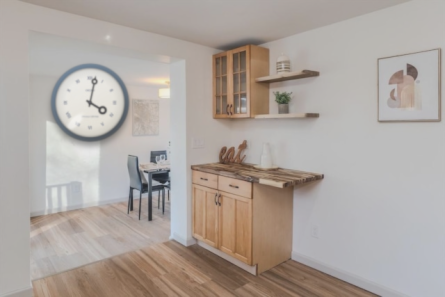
4:02
